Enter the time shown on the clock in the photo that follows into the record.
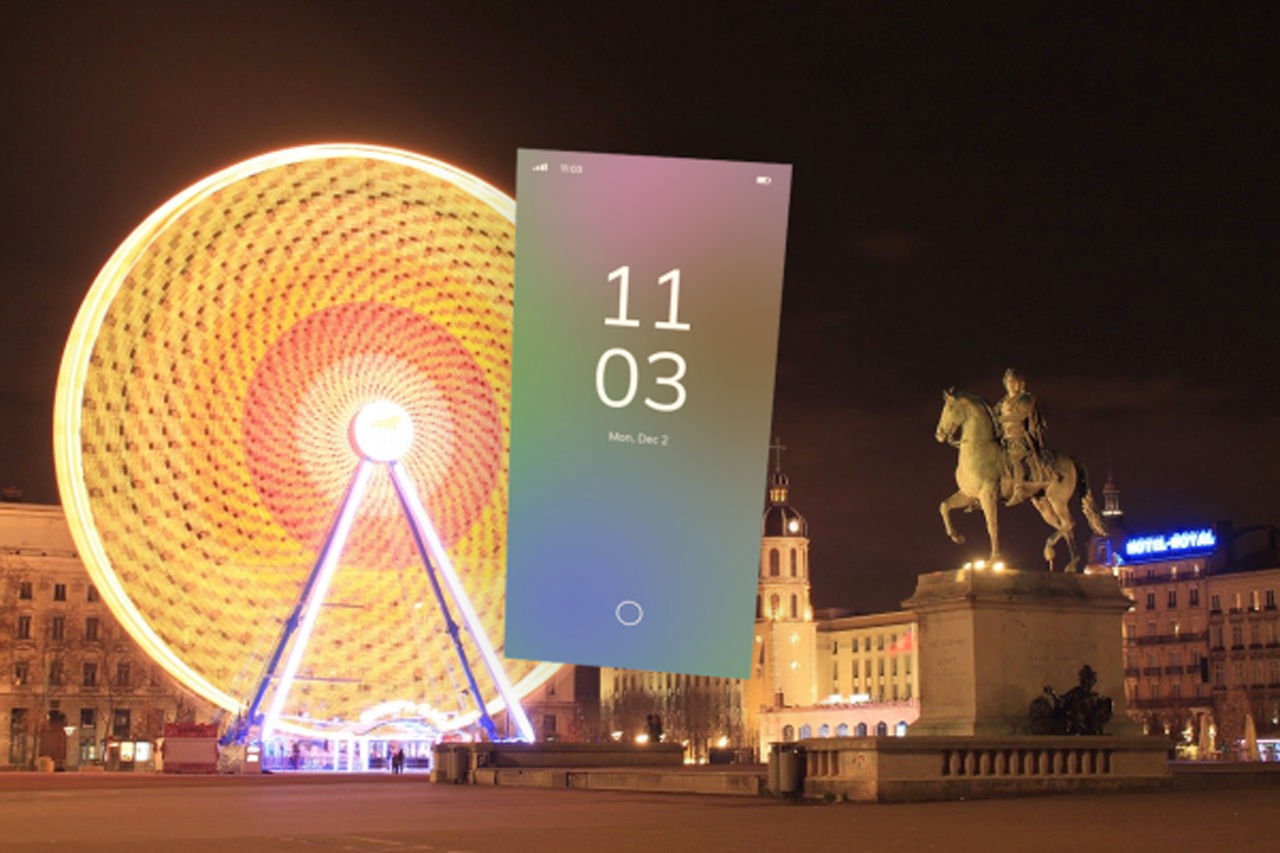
11:03
